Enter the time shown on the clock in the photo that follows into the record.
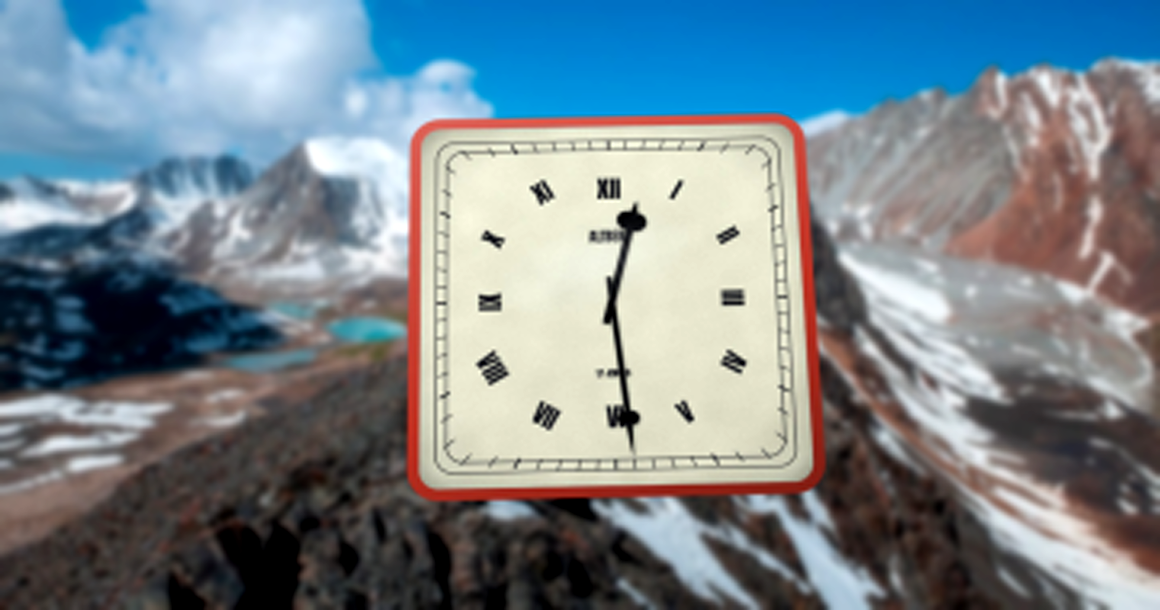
12:29
